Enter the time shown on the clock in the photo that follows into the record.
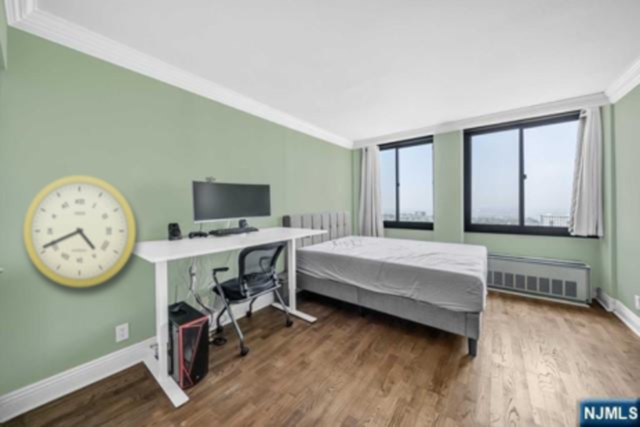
4:41
